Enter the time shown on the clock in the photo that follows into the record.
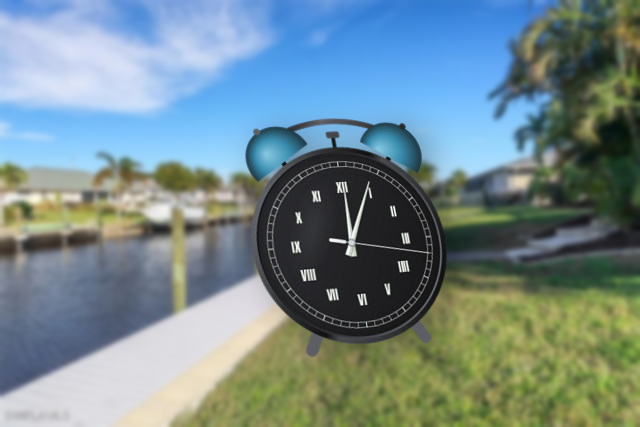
12:04:17
